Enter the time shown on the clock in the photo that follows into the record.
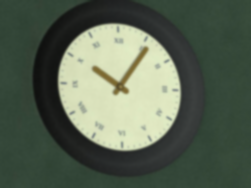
10:06
